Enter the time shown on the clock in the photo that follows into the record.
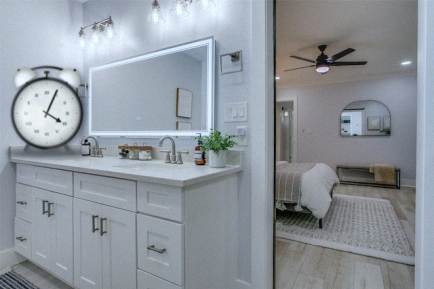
4:04
